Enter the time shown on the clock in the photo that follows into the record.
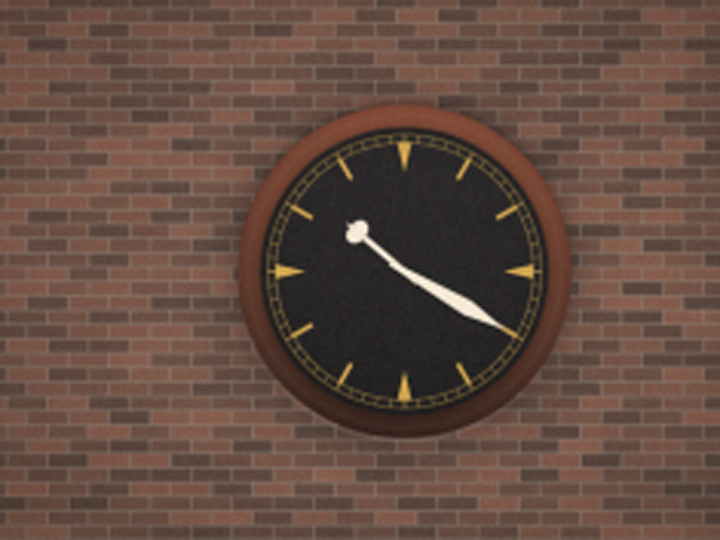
10:20
